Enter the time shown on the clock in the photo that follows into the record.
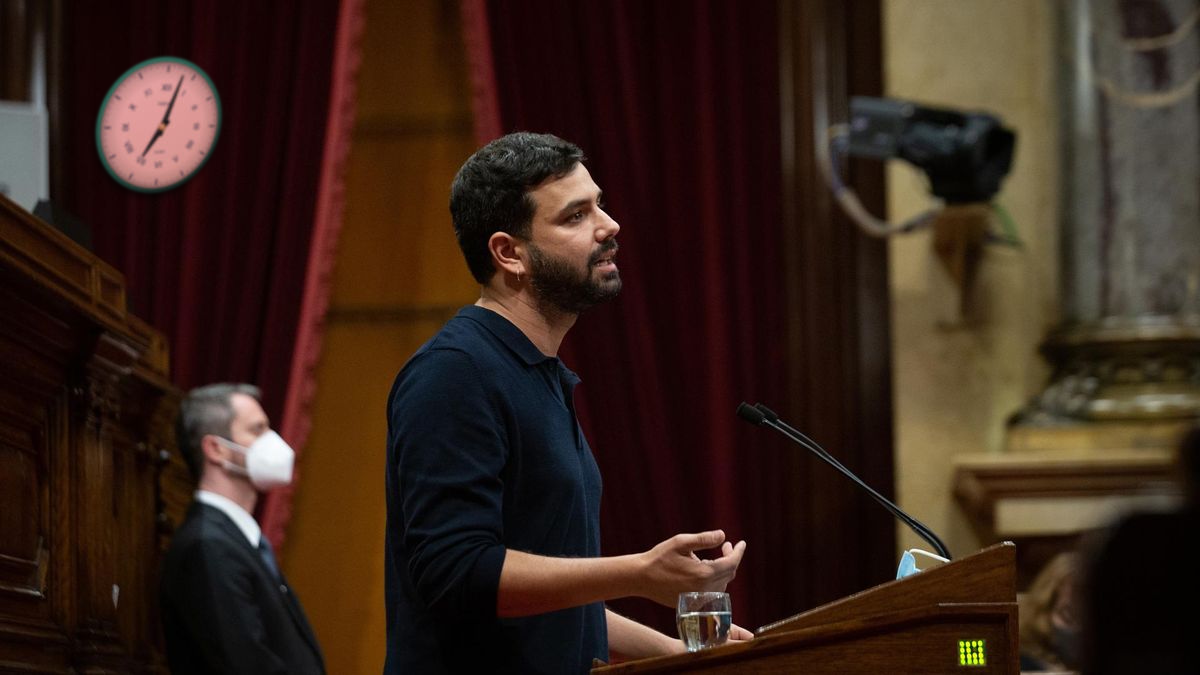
7:03
